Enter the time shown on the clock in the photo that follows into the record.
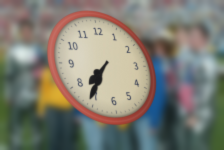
7:36
